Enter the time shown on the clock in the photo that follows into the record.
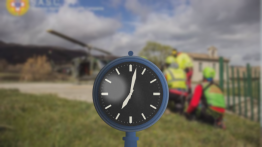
7:02
